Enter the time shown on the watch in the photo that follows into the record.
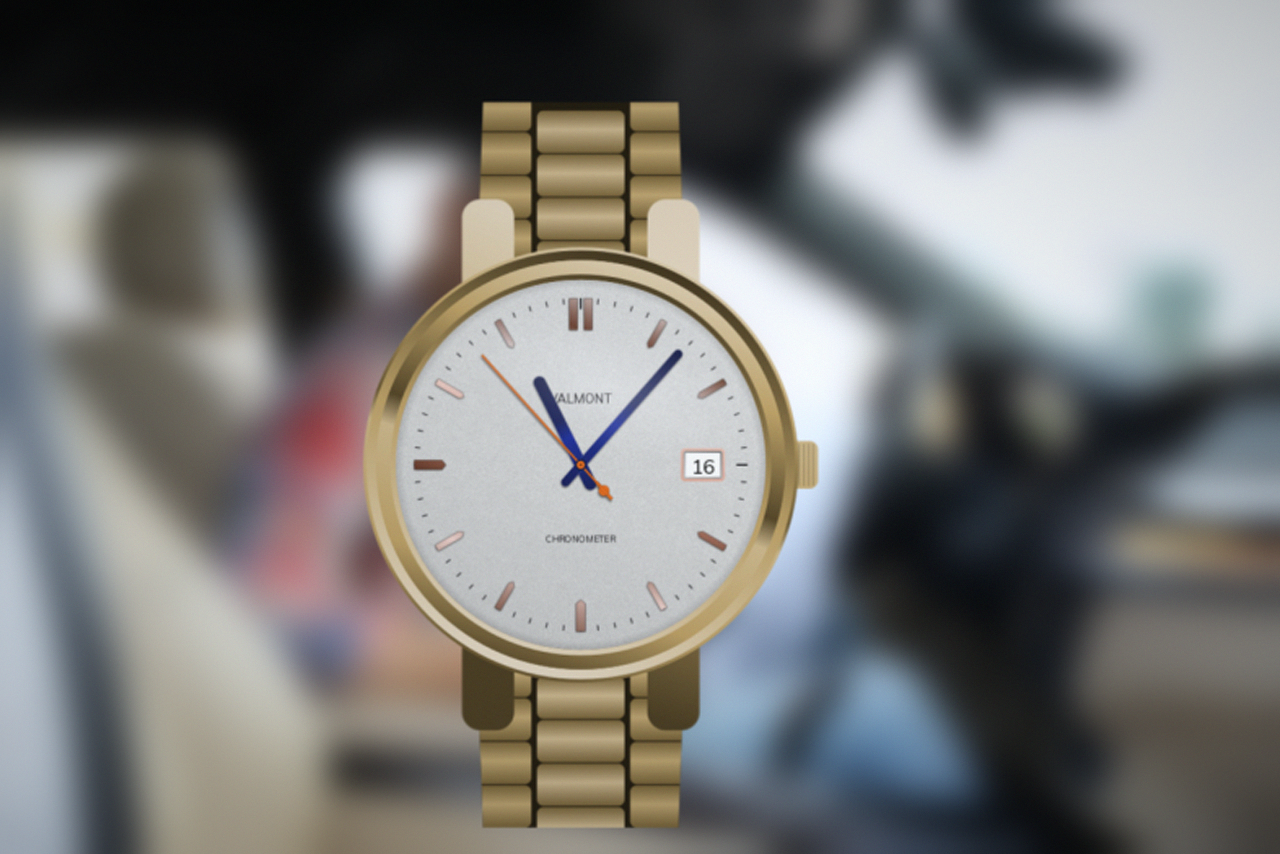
11:06:53
